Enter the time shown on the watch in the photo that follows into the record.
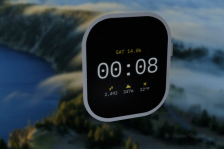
0:08
